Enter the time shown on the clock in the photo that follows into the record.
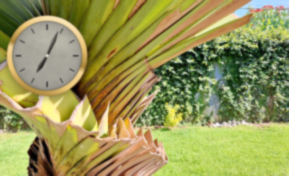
7:04
